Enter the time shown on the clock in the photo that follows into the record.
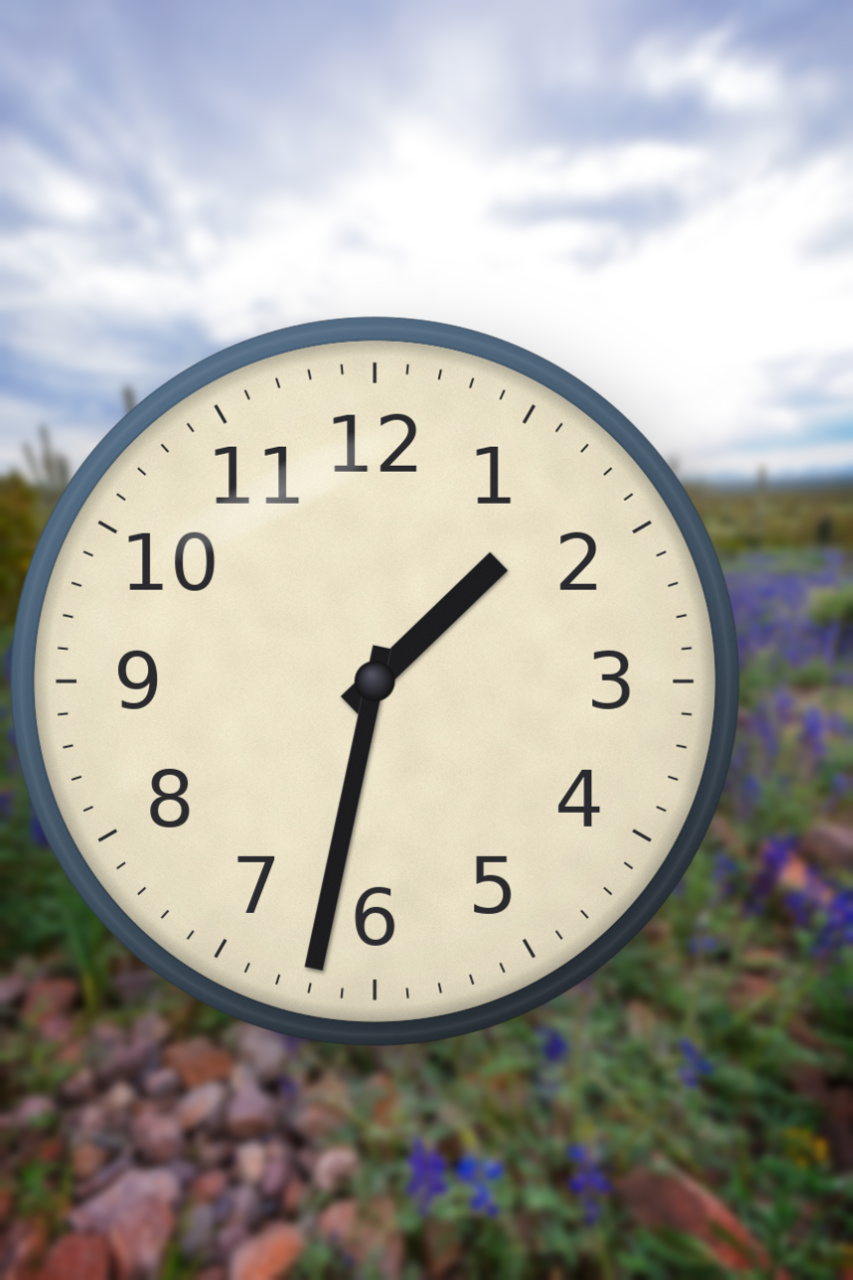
1:32
